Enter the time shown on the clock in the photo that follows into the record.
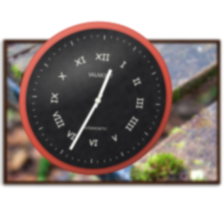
12:34
